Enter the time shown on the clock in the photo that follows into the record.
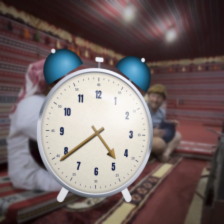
4:39
